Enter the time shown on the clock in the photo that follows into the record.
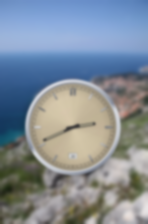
2:41
